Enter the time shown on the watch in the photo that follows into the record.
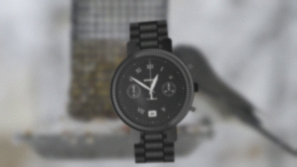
12:51
